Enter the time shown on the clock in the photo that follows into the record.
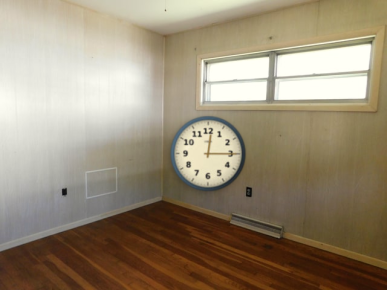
12:15
